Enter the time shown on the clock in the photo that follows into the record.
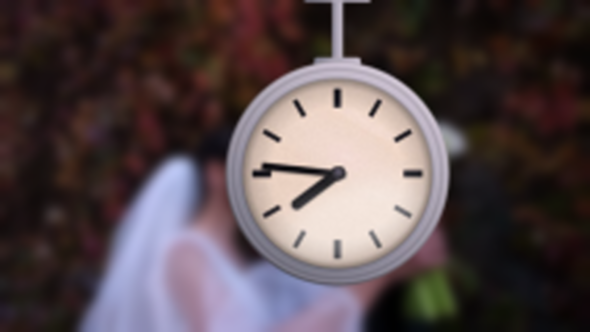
7:46
